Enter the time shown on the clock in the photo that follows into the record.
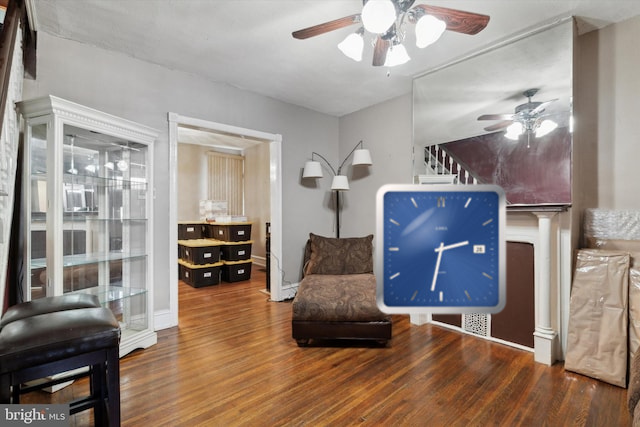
2:32
